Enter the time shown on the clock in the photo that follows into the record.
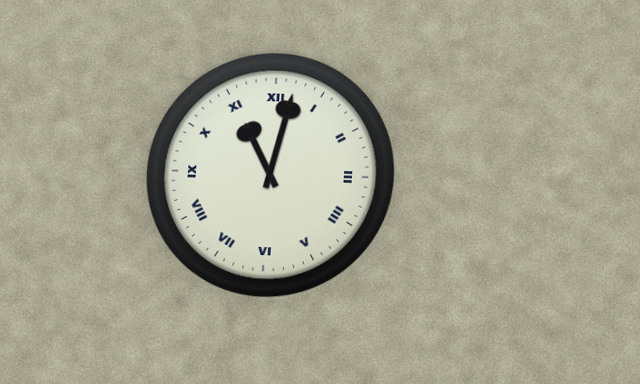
11:02
